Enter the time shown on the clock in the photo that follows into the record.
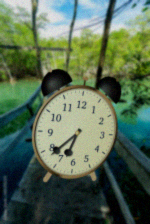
6:38
